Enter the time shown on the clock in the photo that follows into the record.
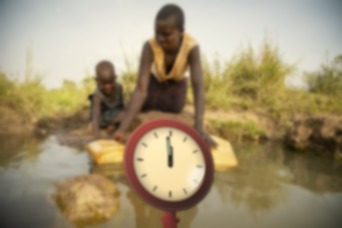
11:59
